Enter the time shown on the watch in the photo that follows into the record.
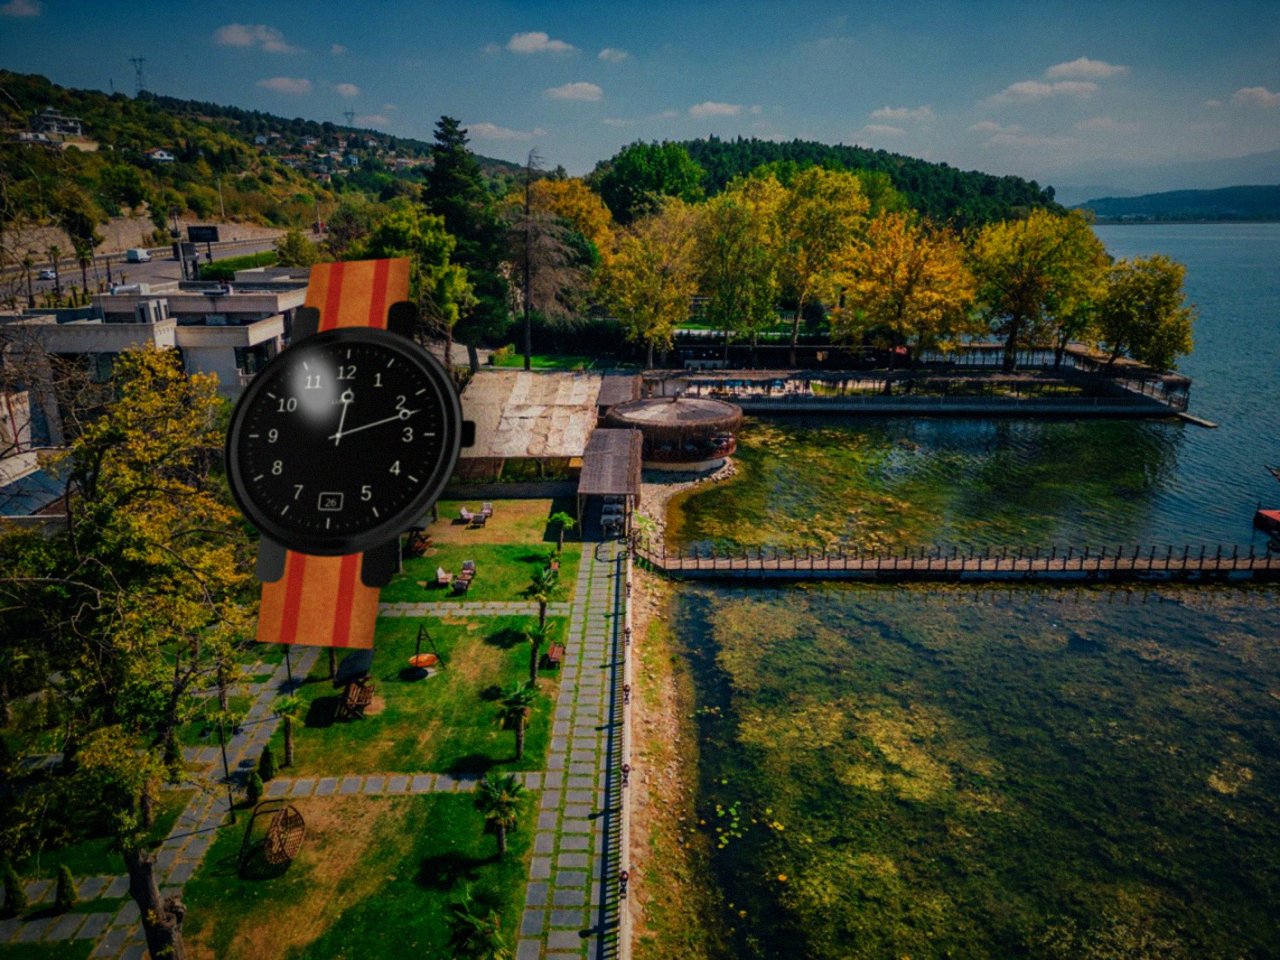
12:12
